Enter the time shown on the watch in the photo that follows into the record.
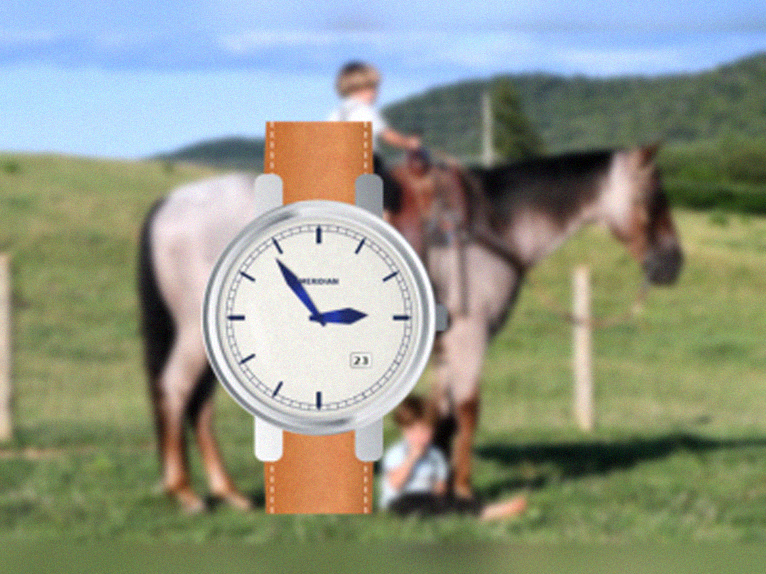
2:54
